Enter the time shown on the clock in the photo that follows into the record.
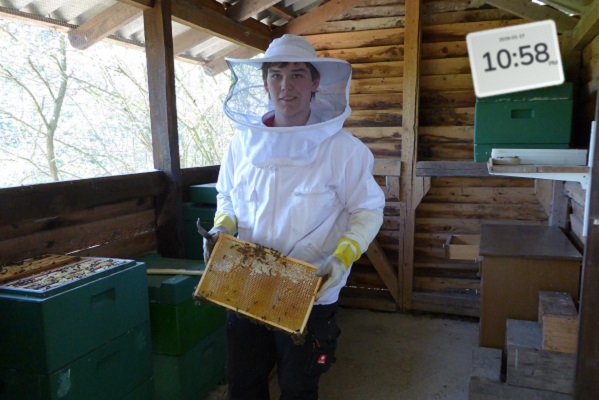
10:58
